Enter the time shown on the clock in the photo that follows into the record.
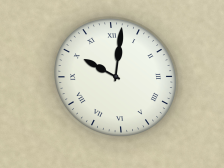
10:02
